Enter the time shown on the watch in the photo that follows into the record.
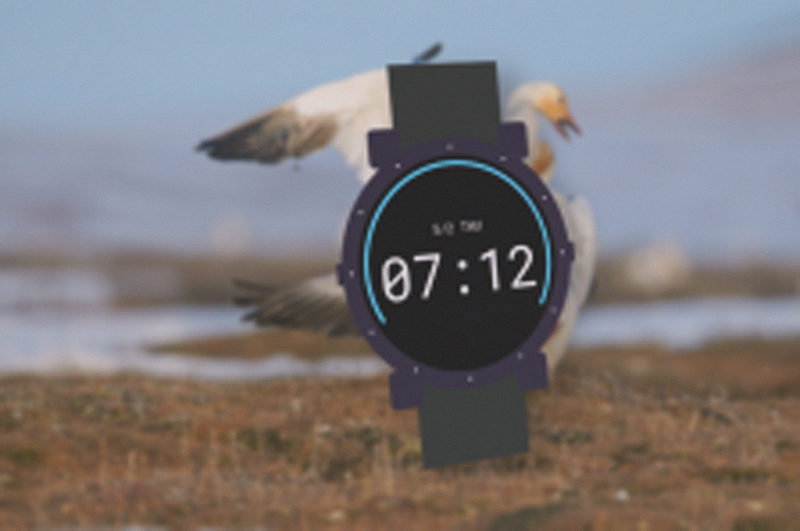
7:12
